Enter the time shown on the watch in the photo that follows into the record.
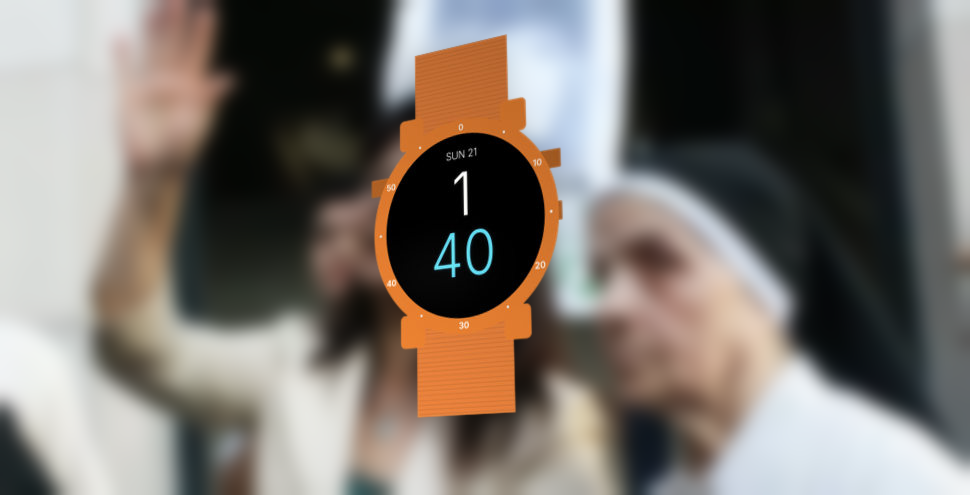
1:40
